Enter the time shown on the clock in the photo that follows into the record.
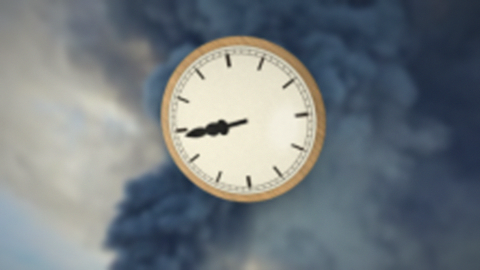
8:44
